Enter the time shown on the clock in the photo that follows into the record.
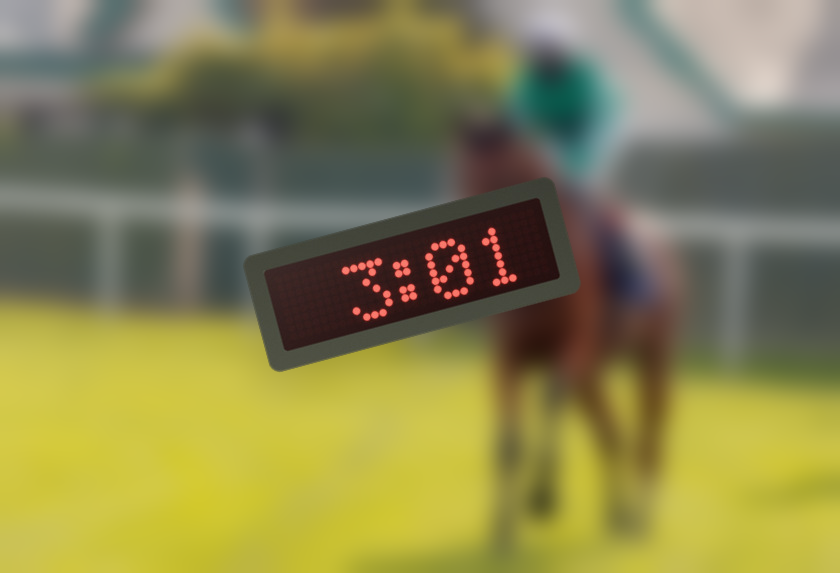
3:01
